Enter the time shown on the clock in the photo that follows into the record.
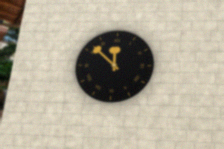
11:52
